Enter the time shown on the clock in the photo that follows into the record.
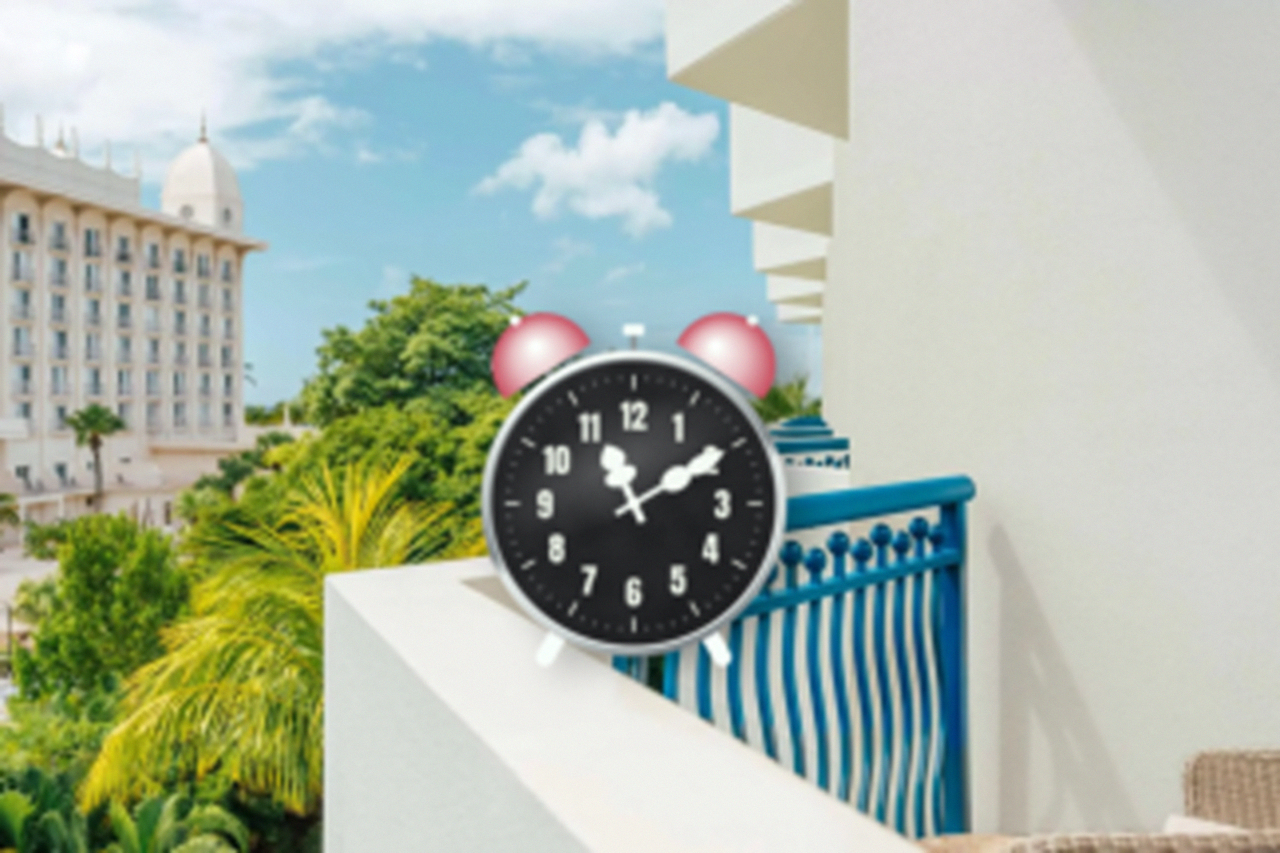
11:10
